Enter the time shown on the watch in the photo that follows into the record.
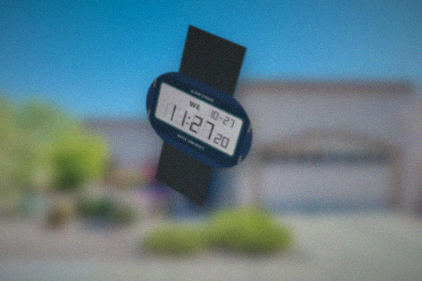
11:27:20
